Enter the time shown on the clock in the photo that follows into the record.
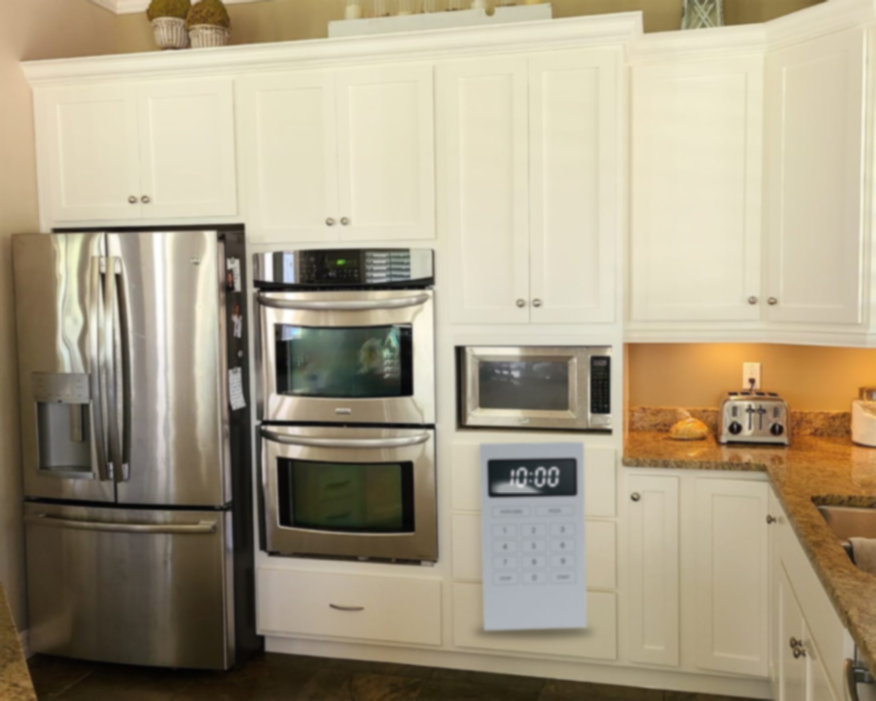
10:00
